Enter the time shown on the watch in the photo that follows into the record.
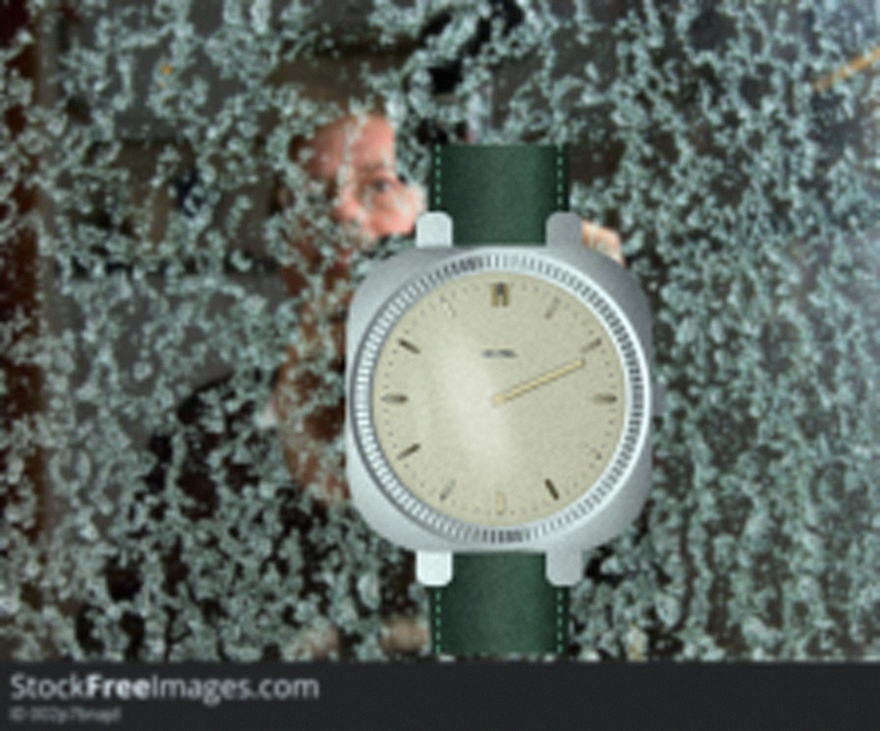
2:11
